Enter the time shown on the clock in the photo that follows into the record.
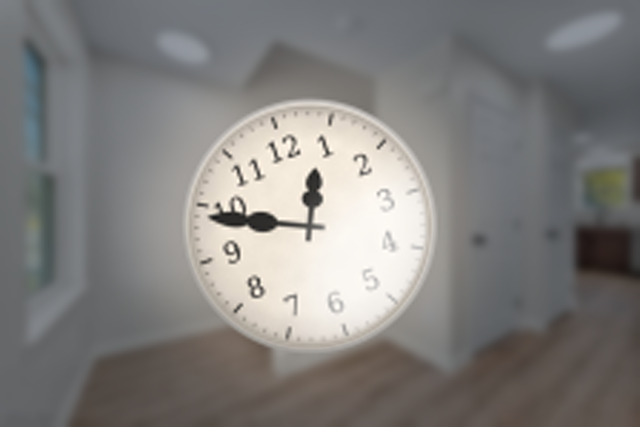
12:49
